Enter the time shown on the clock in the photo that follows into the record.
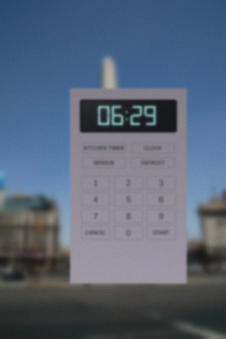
6:29
